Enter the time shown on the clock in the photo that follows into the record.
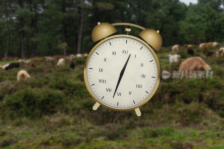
12:32
